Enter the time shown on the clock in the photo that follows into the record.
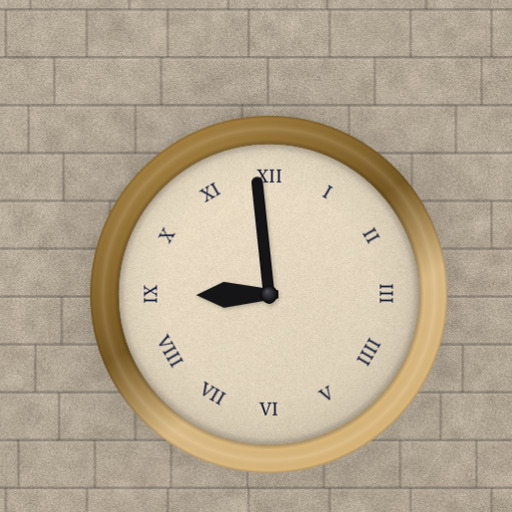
8:59
